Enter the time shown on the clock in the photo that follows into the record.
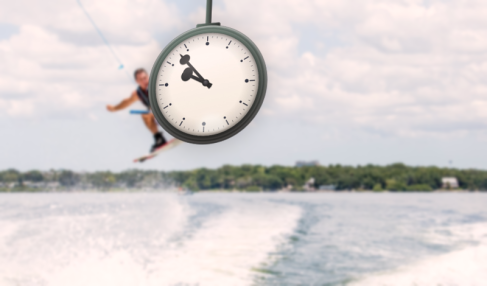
9:53
